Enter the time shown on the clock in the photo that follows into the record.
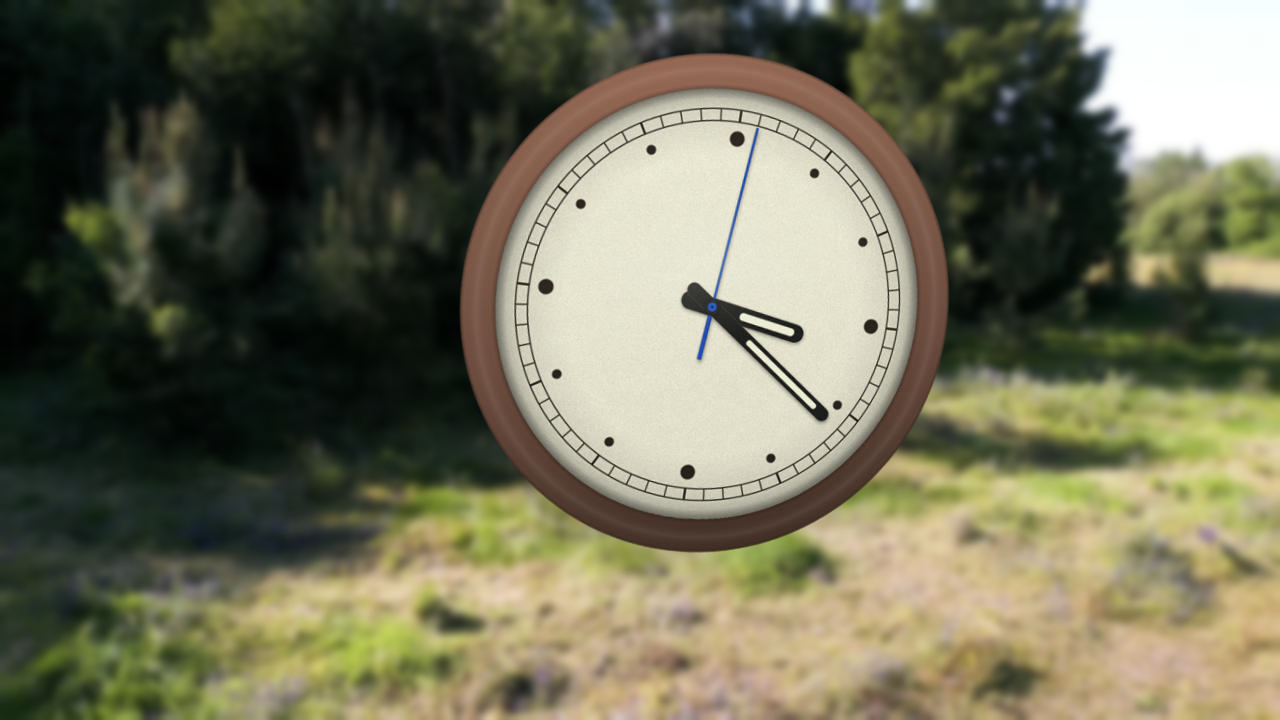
3:21:01
